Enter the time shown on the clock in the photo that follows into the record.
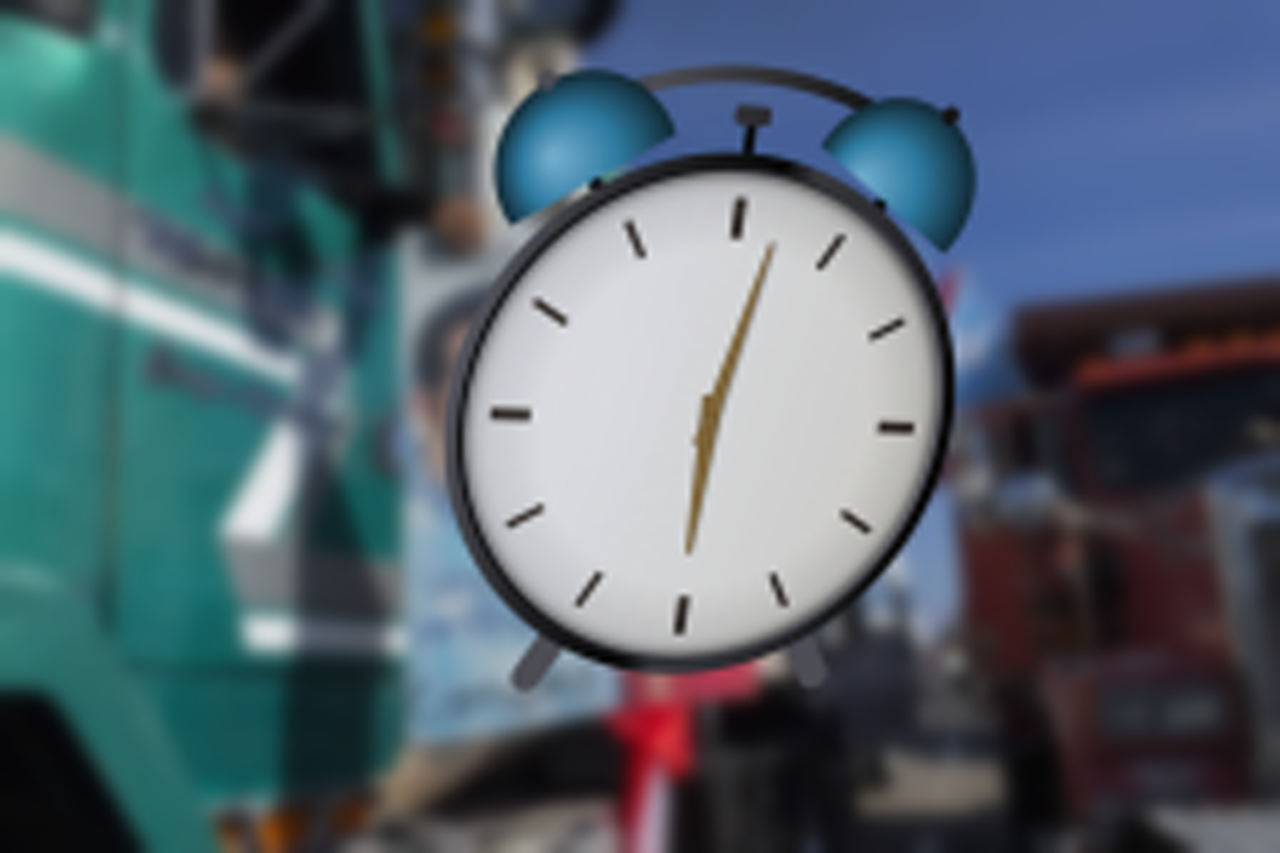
6:02
